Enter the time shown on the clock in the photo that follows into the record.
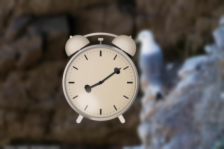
8:09
